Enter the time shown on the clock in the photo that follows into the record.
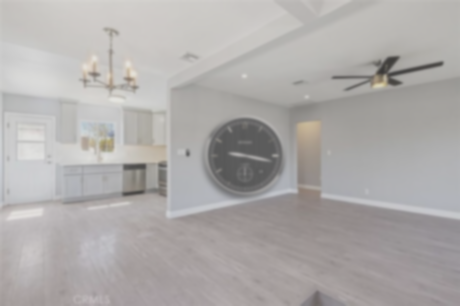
9:17
